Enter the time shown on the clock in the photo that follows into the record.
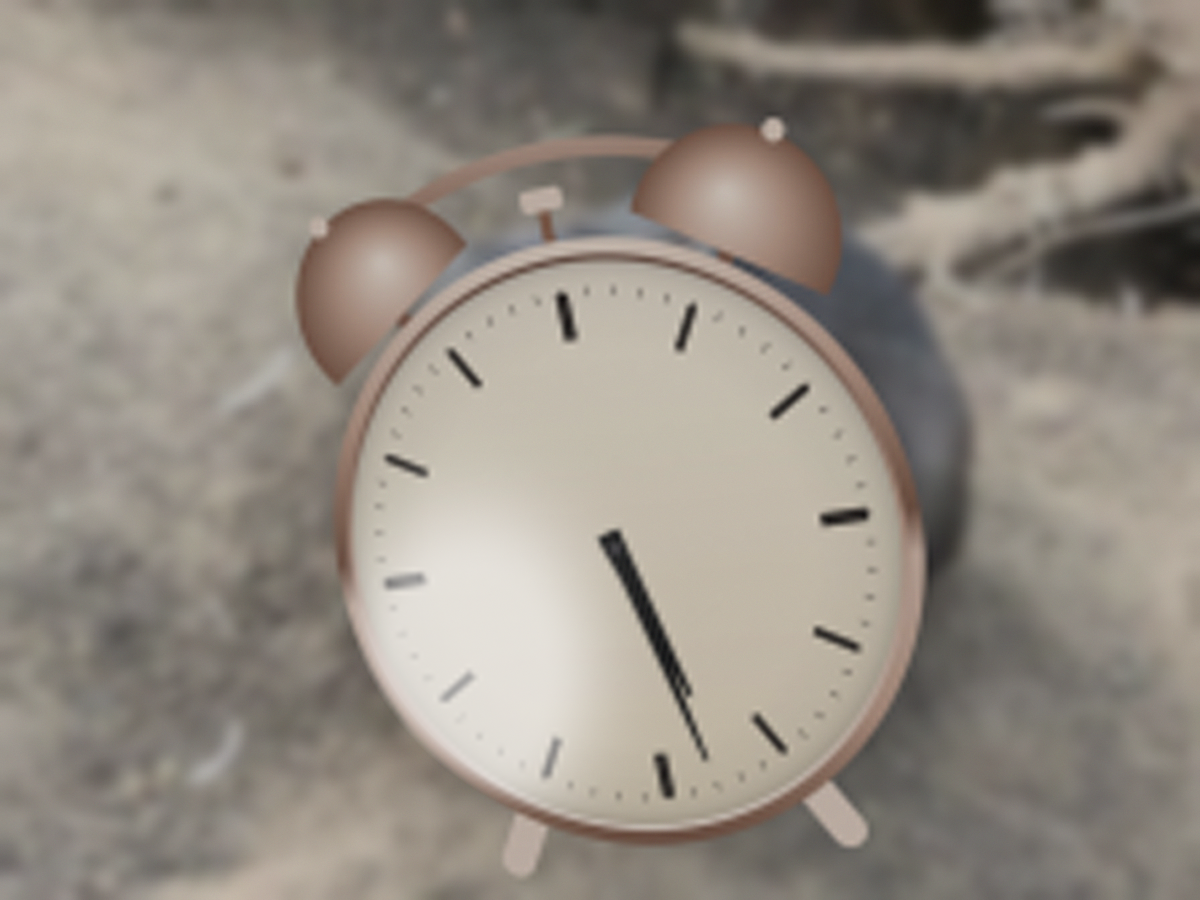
5:28
